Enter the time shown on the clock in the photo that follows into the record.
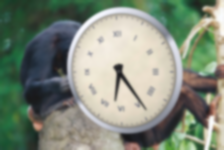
6:24
